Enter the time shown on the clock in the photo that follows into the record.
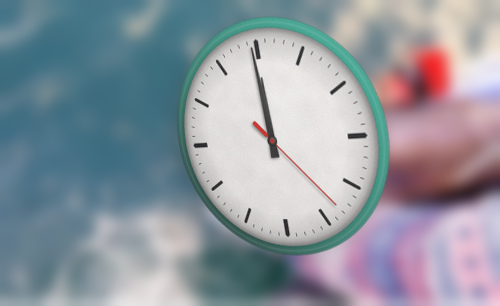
11:59:23
